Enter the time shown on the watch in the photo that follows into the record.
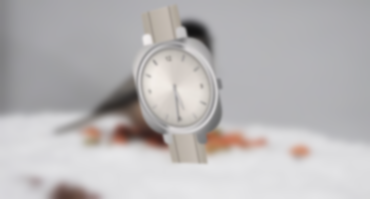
5:31
